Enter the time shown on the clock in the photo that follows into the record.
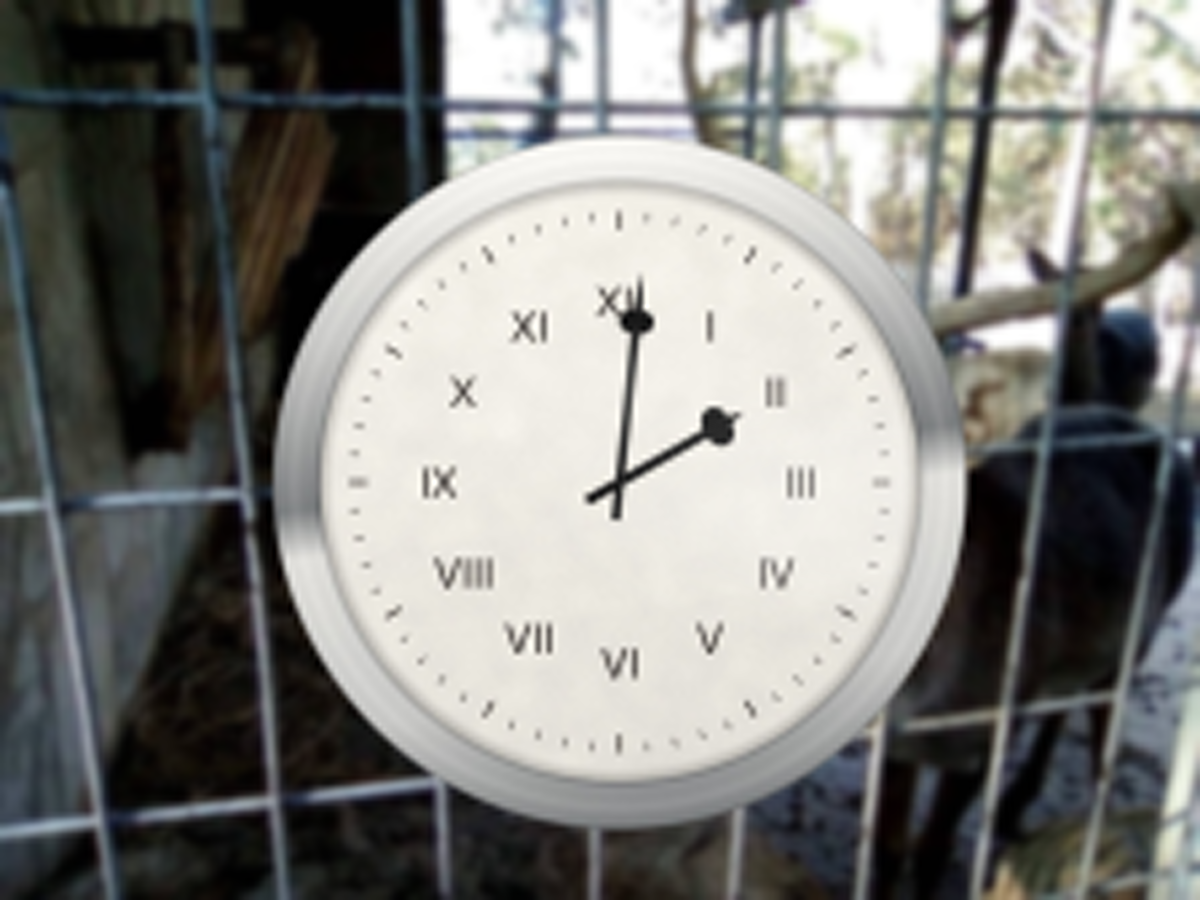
2:01
